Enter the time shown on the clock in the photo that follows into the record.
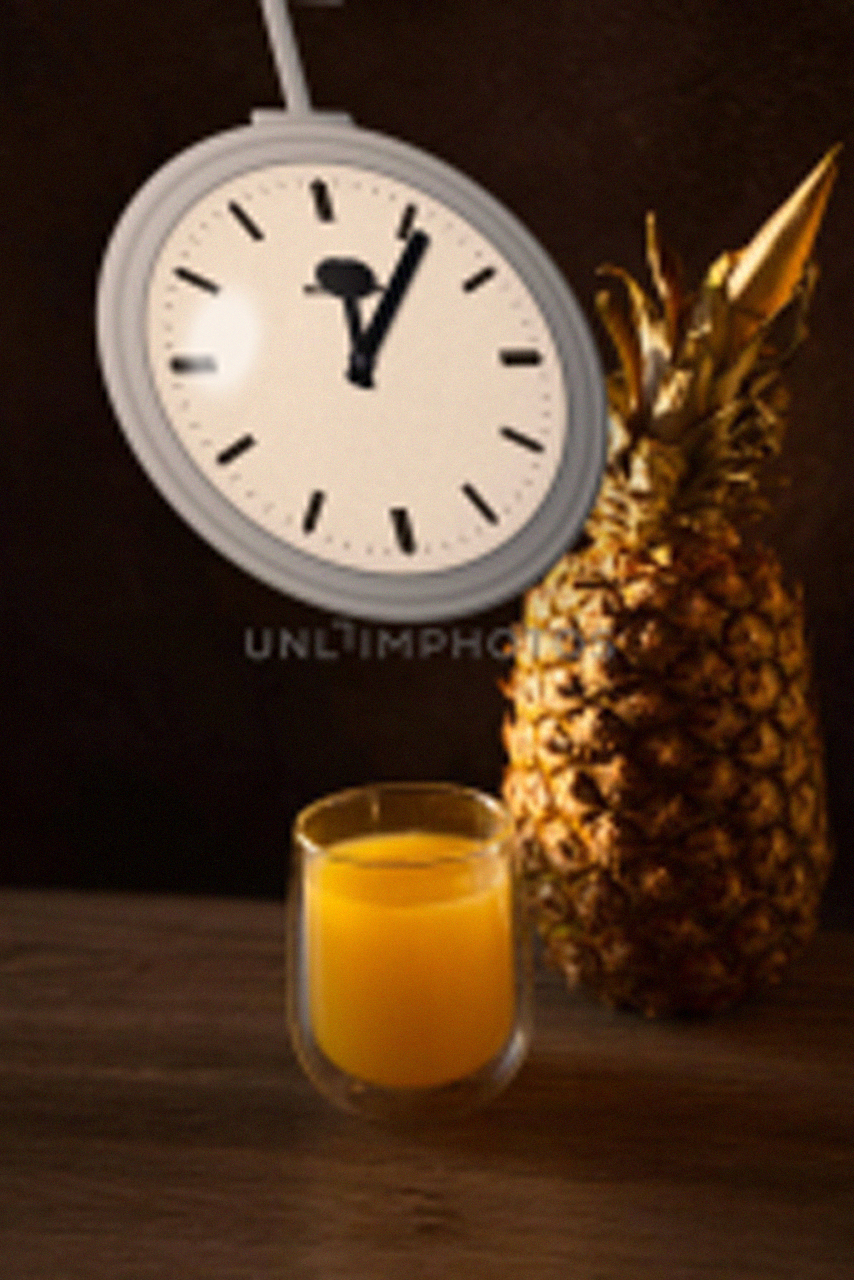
12:06
